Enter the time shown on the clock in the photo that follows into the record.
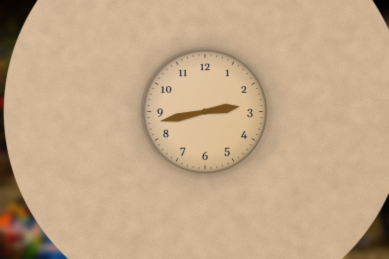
2:43
